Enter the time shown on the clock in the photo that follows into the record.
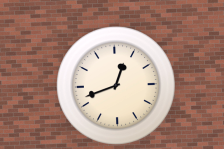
12:42
